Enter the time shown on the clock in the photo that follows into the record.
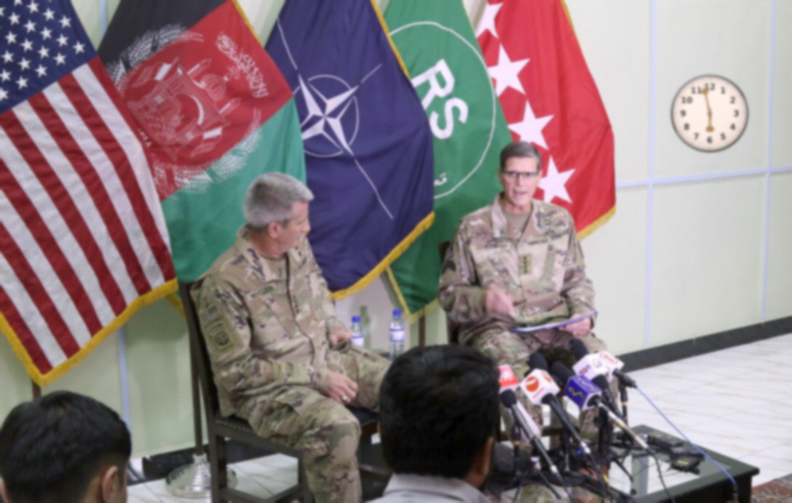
5:58
